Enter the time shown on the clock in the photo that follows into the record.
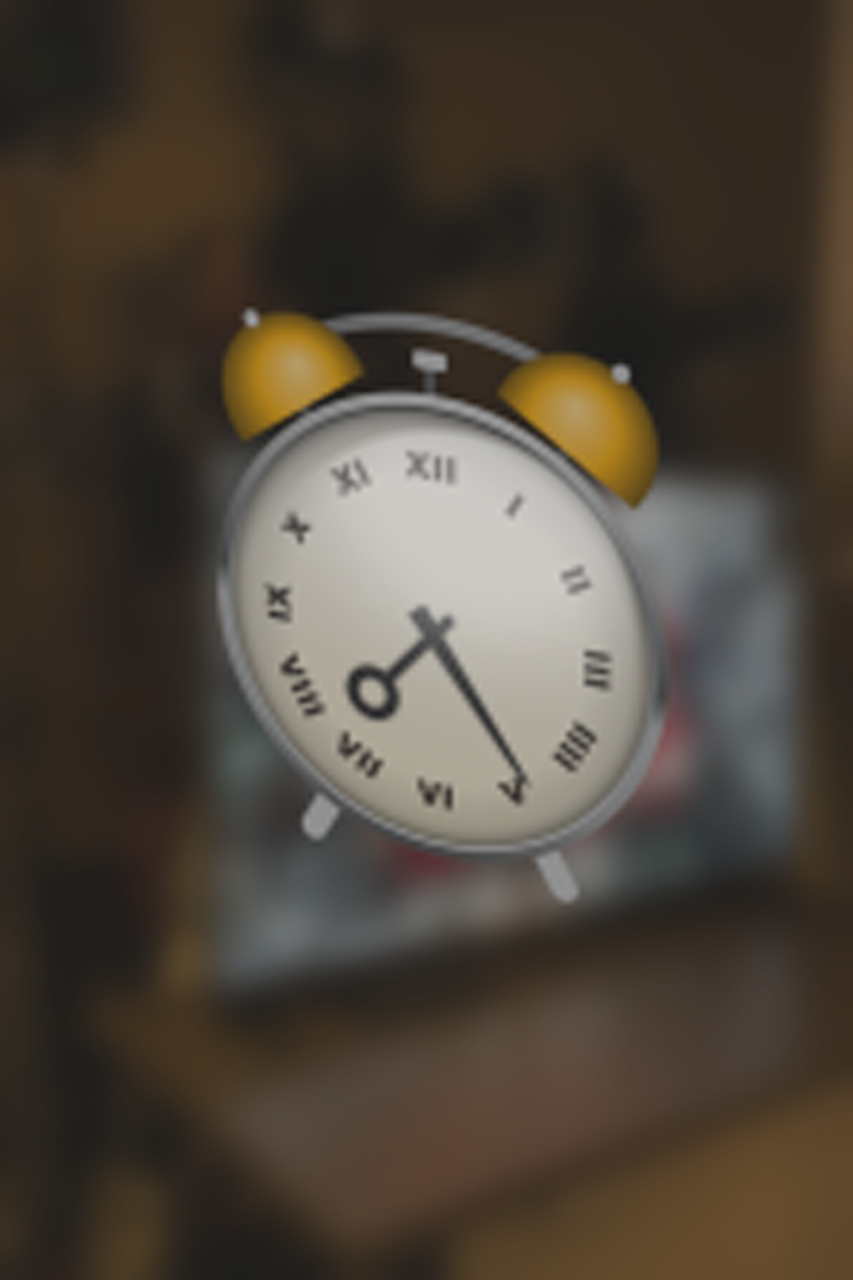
7:24
